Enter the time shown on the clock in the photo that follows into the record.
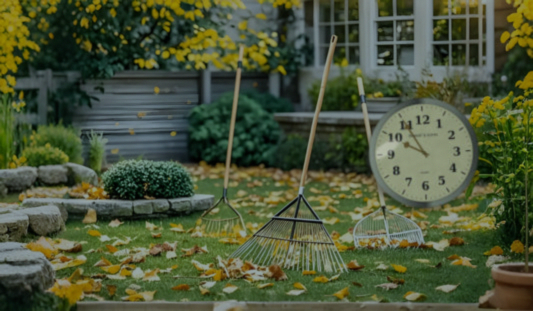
9:55
